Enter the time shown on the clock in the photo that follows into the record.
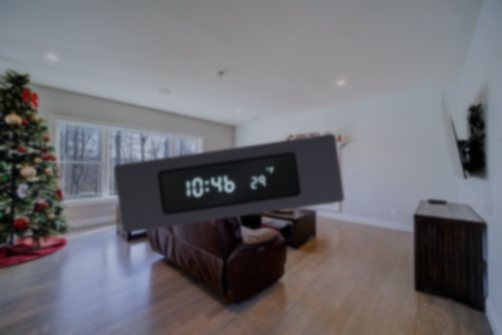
10:46
